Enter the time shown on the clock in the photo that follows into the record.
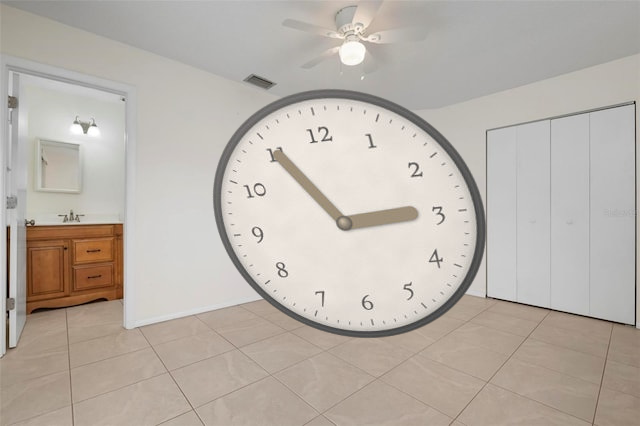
2:55
